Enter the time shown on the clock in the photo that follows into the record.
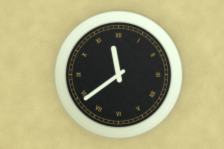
11:39
